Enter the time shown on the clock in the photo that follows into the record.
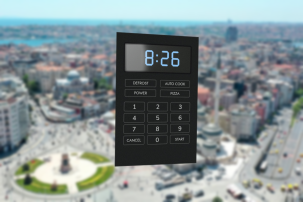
8:26
